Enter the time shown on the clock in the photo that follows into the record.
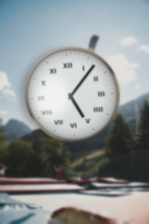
5:07
